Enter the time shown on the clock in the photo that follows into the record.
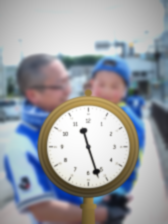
11:27
